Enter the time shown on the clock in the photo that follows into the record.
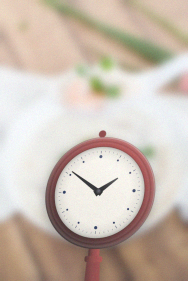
1:51
